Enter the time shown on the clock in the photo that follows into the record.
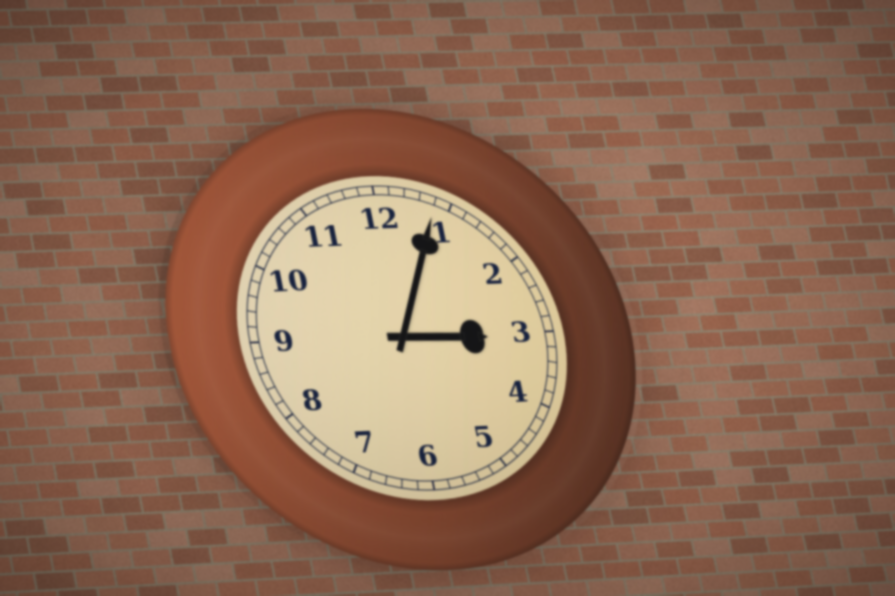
3:04
